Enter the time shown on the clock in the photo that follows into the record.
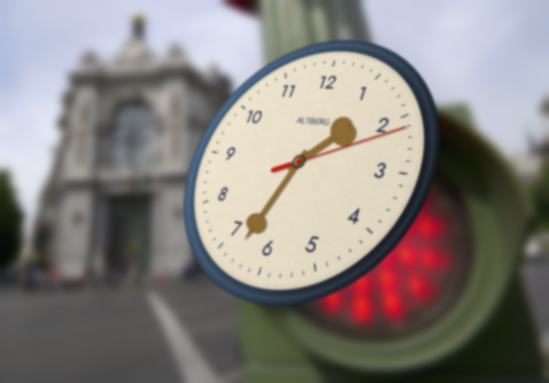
1:33:11
